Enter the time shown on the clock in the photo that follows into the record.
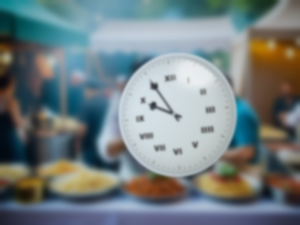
9:55
